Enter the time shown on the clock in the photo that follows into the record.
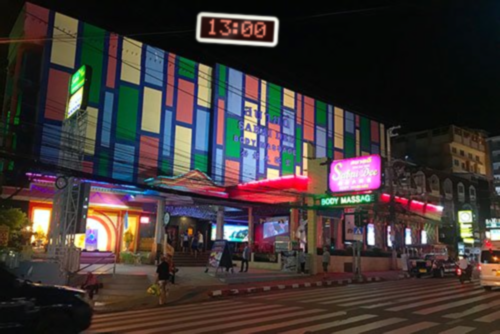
13:00
